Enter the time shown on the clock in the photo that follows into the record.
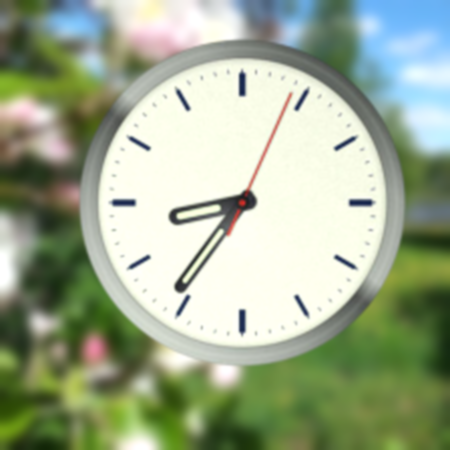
8:36:04
